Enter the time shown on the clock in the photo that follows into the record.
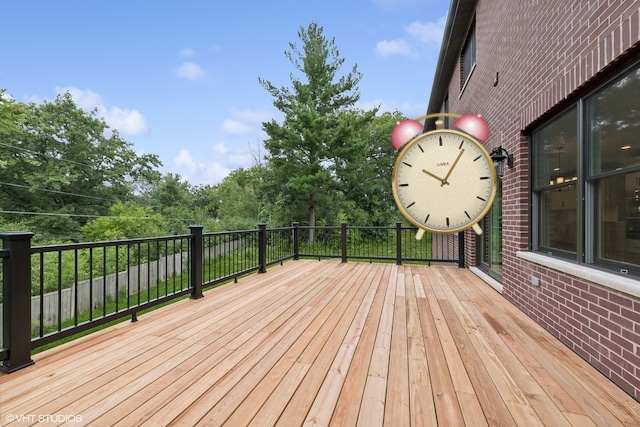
10:06
